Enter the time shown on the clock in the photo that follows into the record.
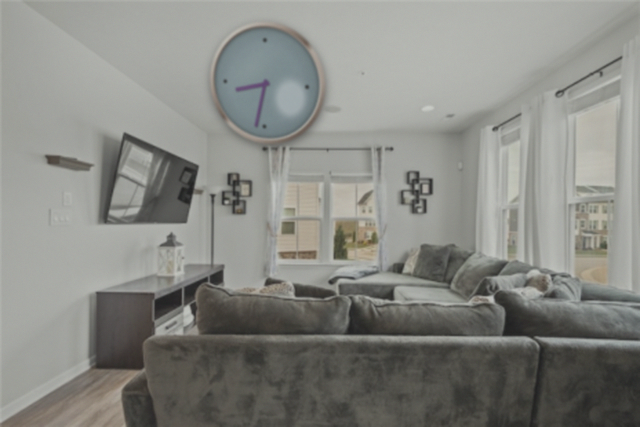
8:32
